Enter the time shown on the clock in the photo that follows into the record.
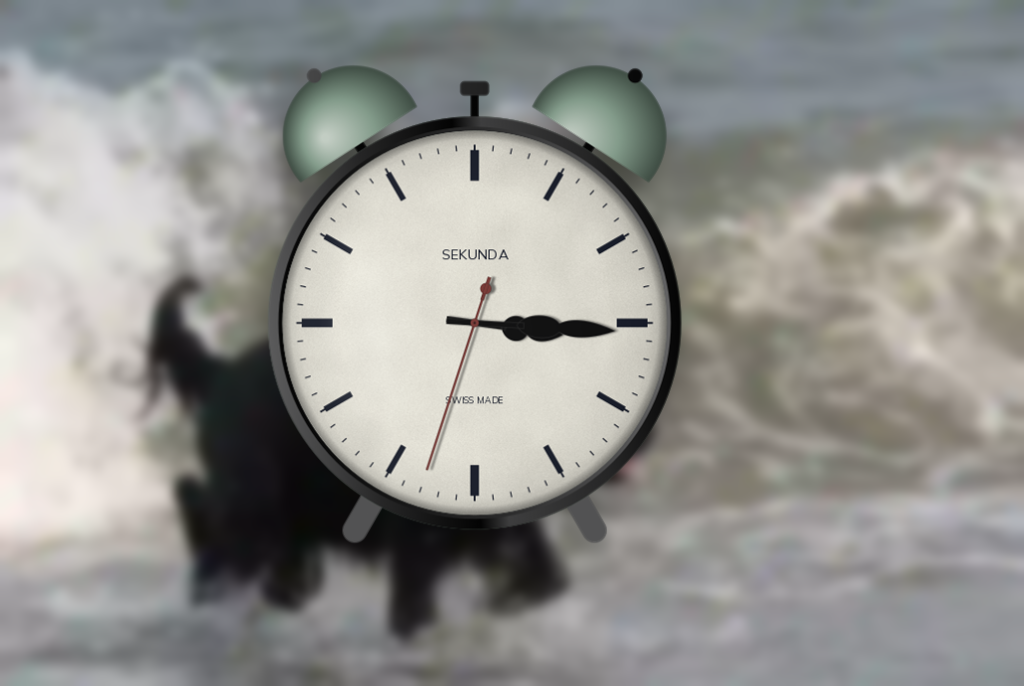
3:15:33
